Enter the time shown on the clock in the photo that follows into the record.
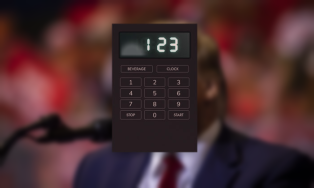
1:23
